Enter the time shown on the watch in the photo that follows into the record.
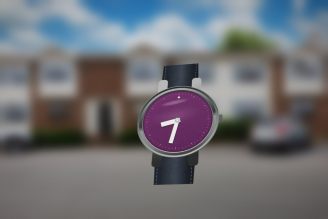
8:32
